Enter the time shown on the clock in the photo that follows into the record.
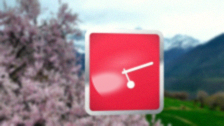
5:12
